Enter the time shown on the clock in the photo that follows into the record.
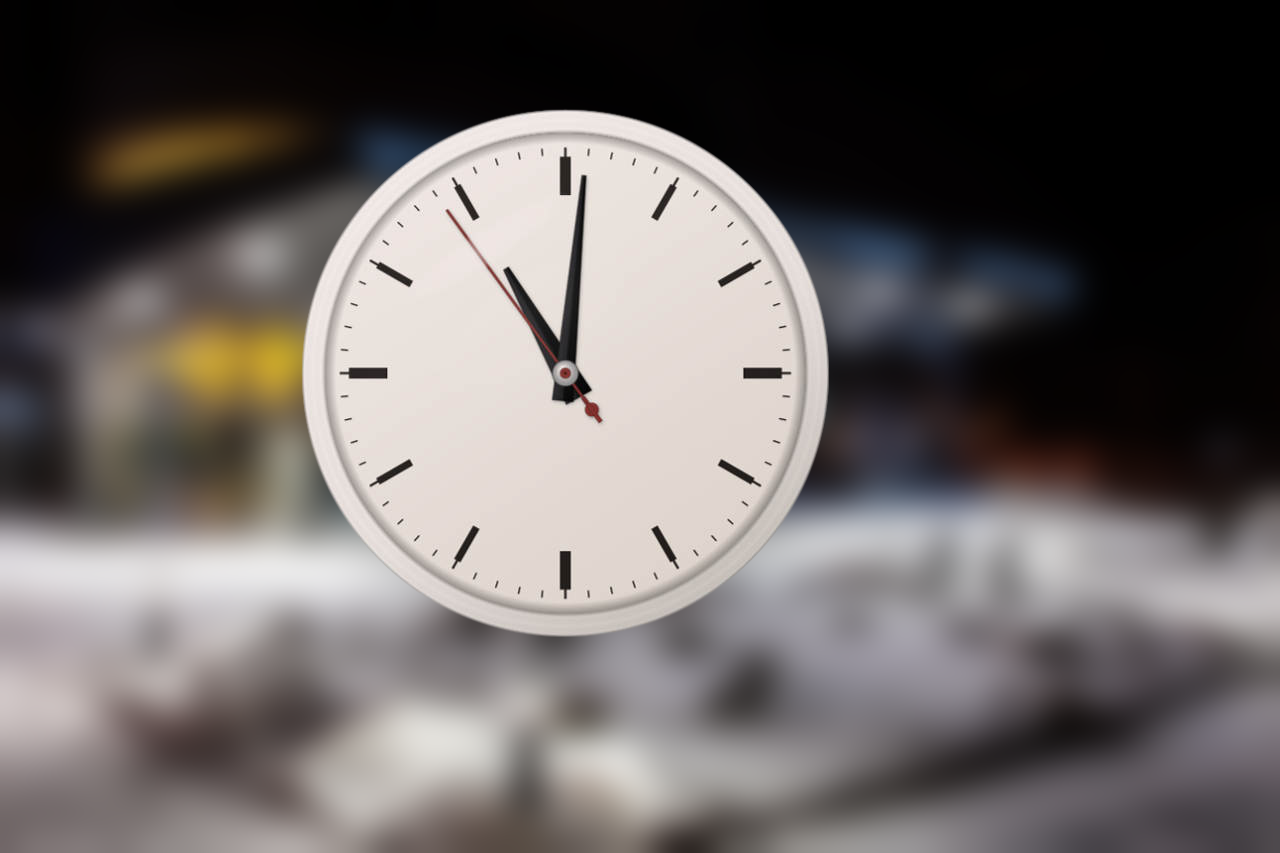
11:00:54
